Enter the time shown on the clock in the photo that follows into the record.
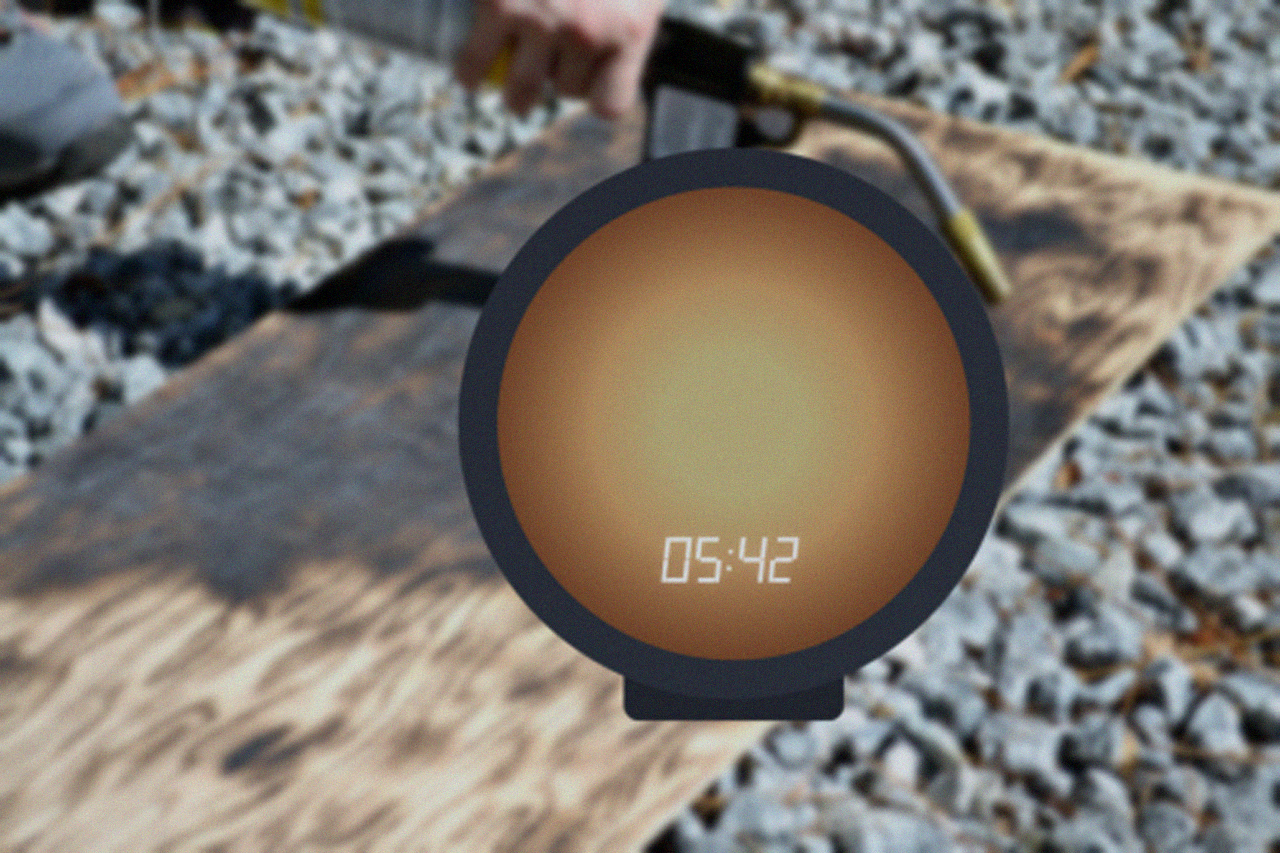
5:42
